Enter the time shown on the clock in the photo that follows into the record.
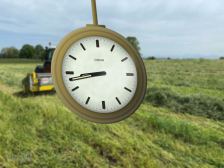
8:43
